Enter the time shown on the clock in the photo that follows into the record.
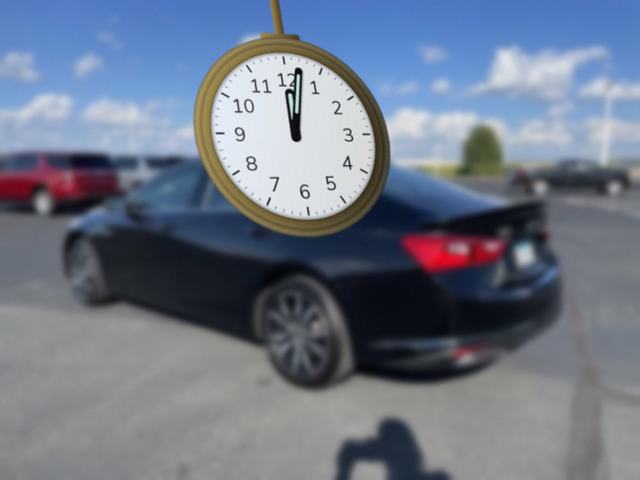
12:02
